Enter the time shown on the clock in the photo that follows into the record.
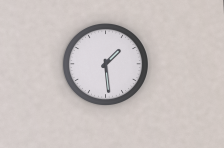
1:29
